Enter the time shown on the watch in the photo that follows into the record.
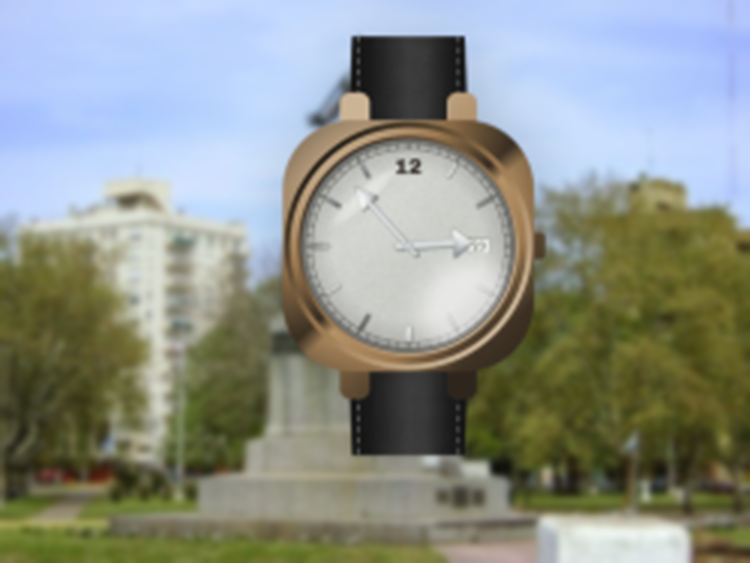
2:53
